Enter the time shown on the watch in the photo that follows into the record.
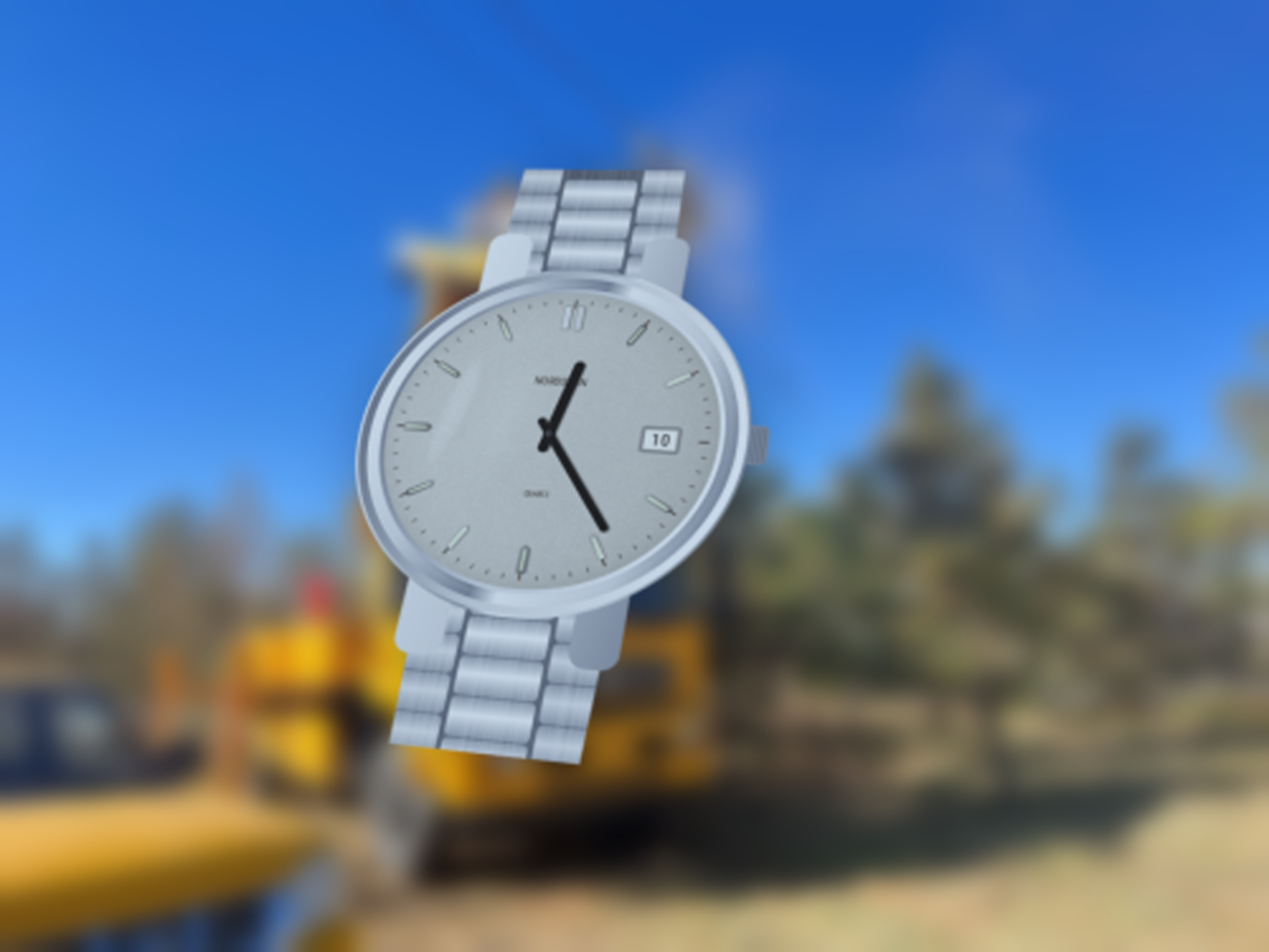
12:24
